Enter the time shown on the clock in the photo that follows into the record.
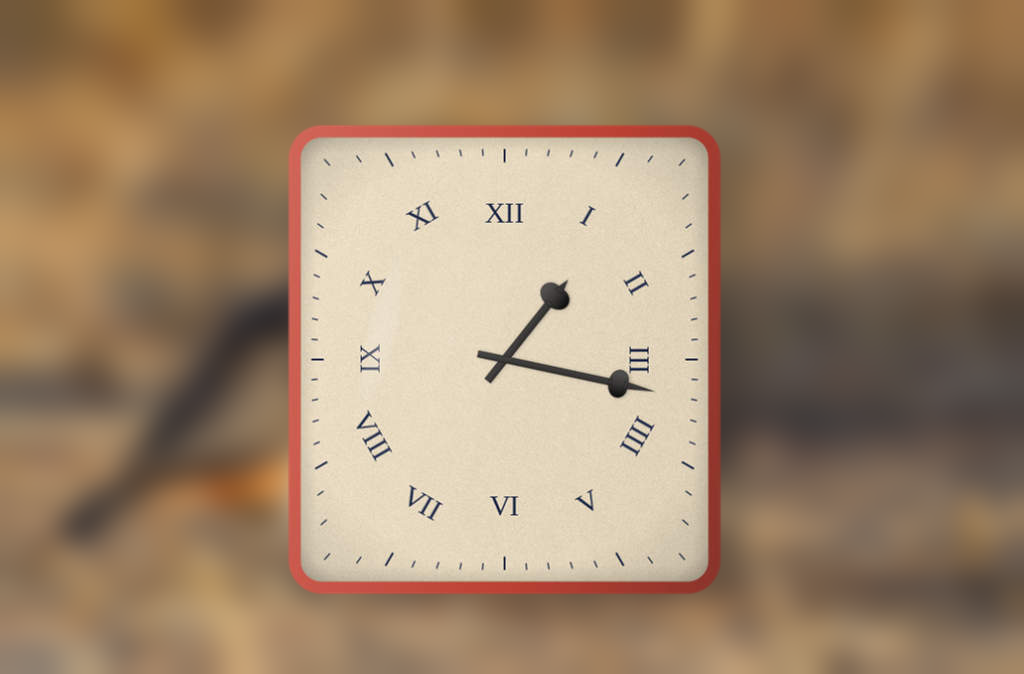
1:17
